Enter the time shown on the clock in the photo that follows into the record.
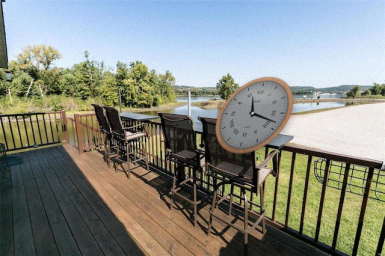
11:18
